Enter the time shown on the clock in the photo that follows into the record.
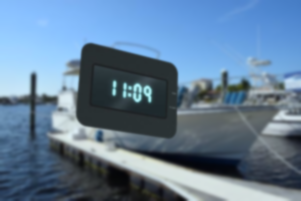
11:09
